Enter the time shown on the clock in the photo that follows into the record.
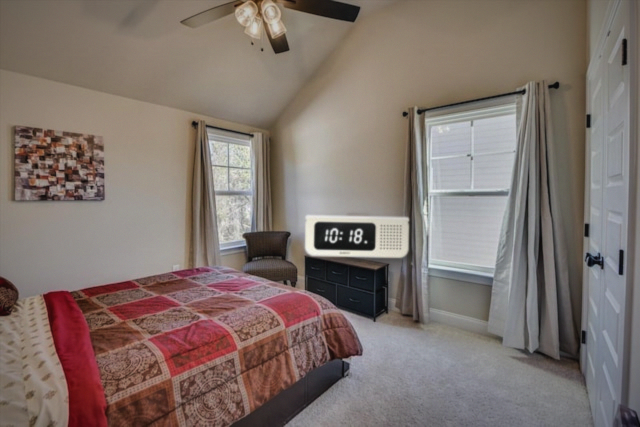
10:18
